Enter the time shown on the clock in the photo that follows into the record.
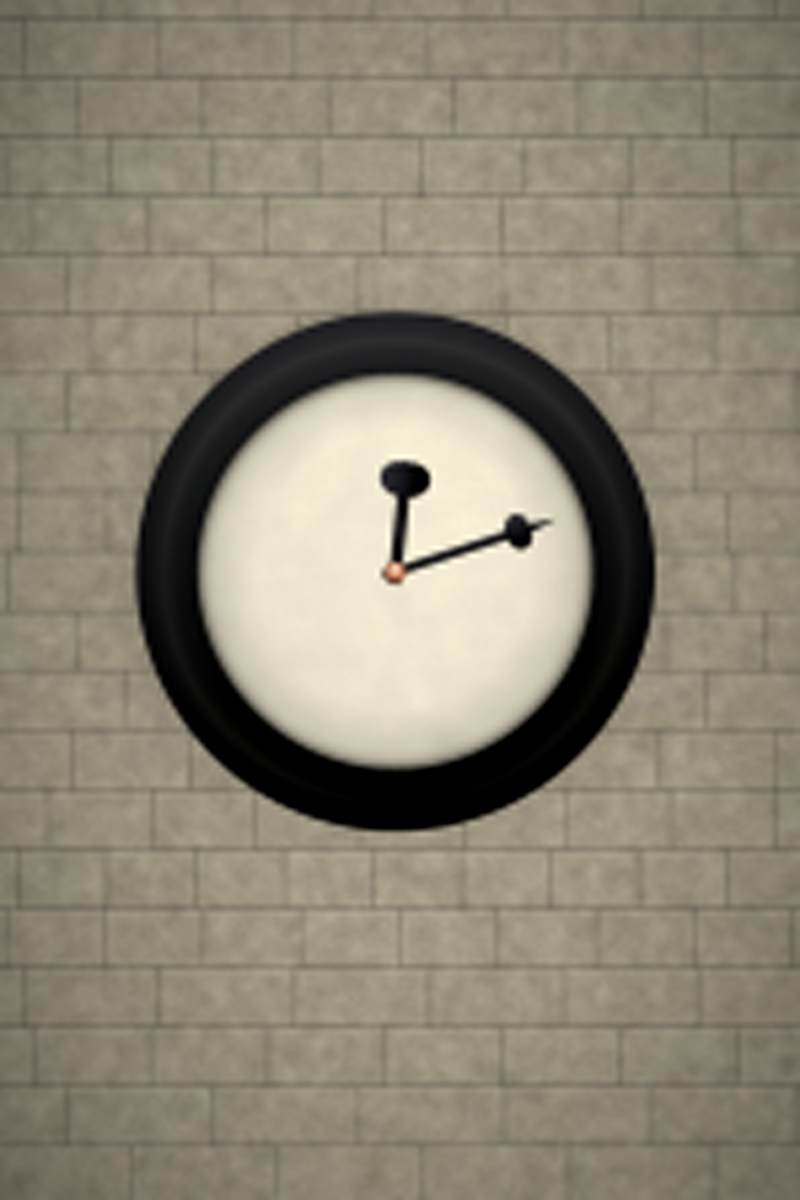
12:12
